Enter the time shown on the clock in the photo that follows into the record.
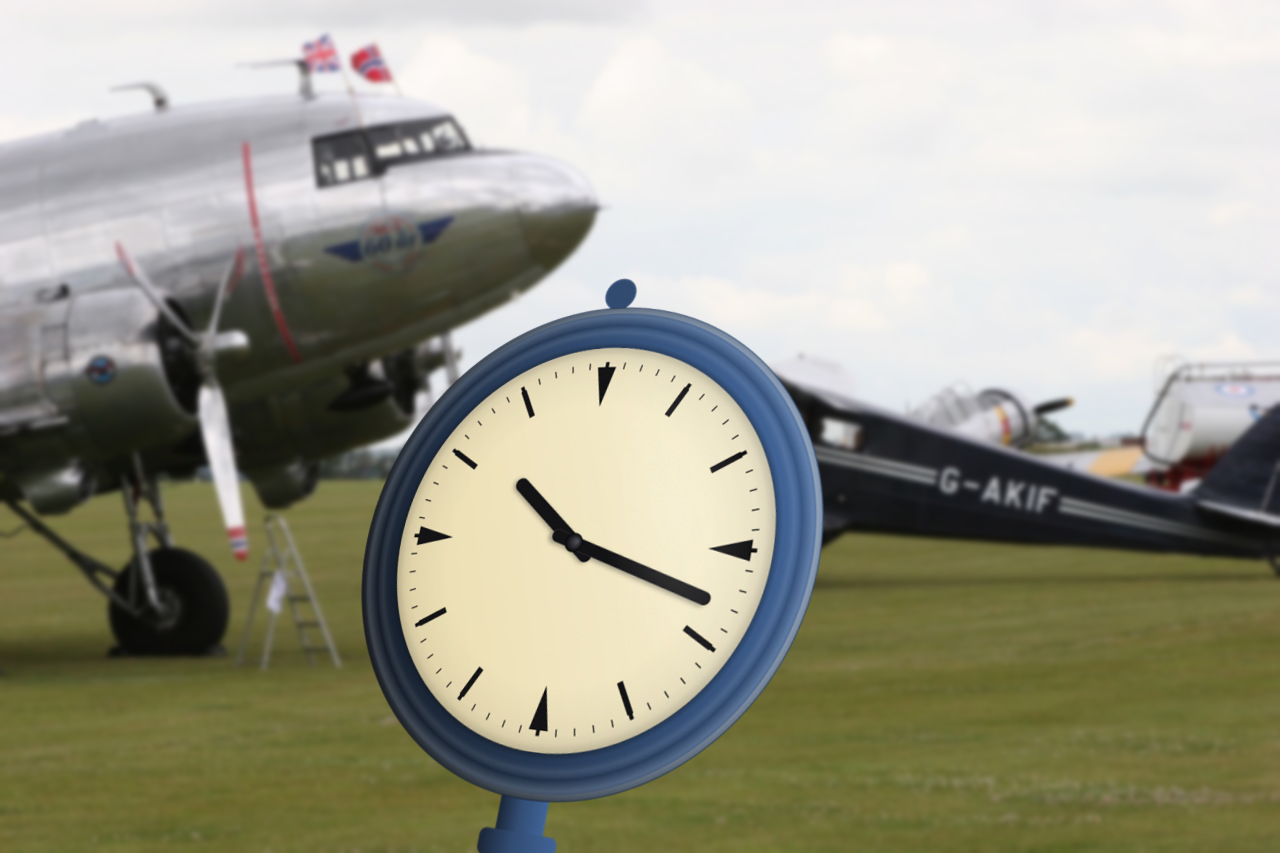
10:18
